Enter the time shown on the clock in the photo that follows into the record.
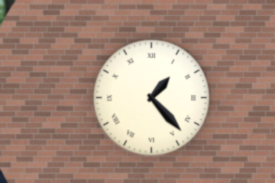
1:23
